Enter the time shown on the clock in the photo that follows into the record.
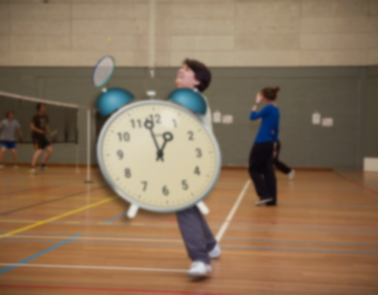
12:58
